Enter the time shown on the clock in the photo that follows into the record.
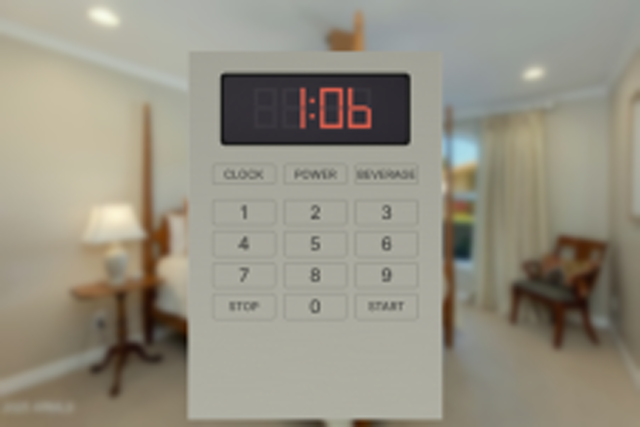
1:06
